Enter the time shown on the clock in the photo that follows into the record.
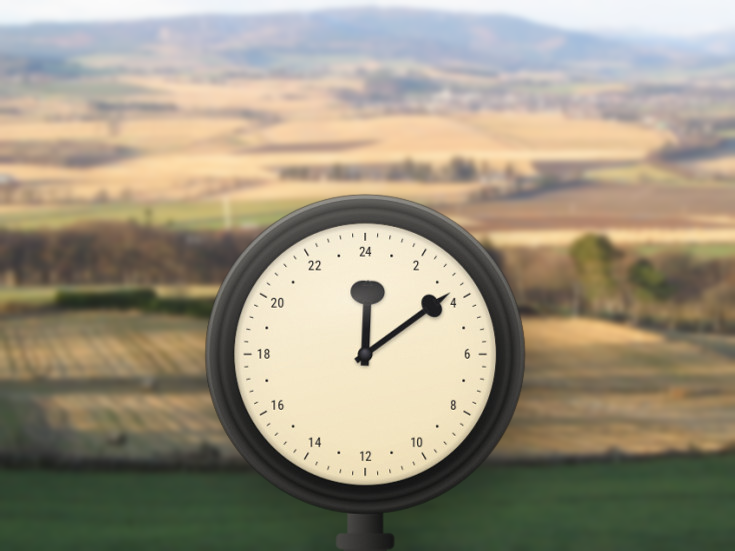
0:09
